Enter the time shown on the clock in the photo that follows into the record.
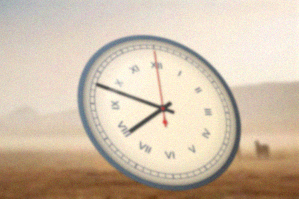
7:48:00
